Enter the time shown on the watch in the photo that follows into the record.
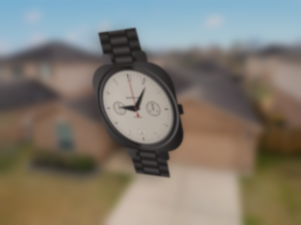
9:06
